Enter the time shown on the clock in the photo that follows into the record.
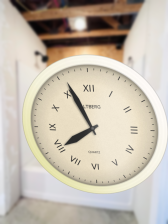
7:56
